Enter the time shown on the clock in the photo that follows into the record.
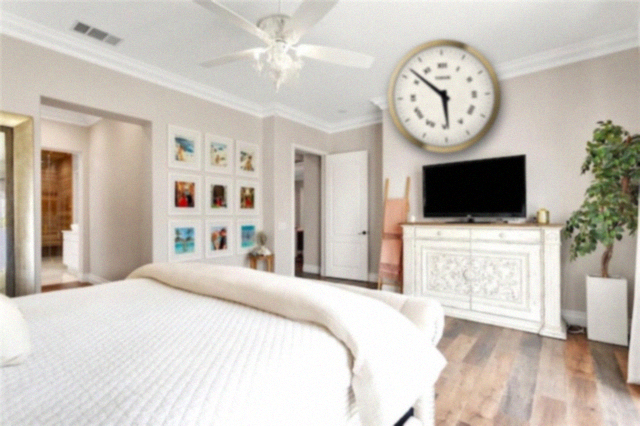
5:52
